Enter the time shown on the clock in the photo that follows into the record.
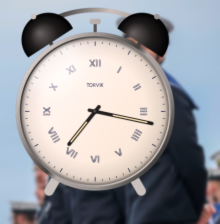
7:17
